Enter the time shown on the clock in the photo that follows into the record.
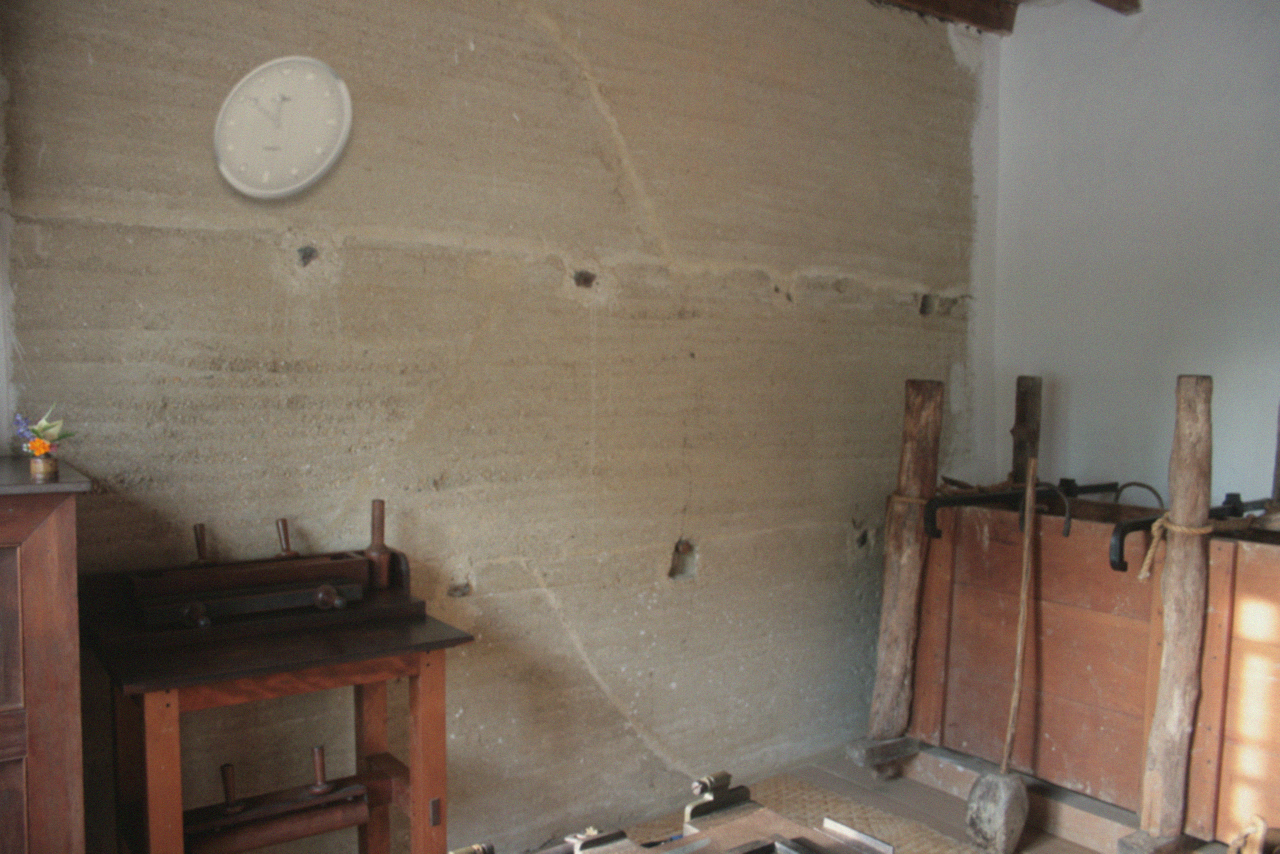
11:51
